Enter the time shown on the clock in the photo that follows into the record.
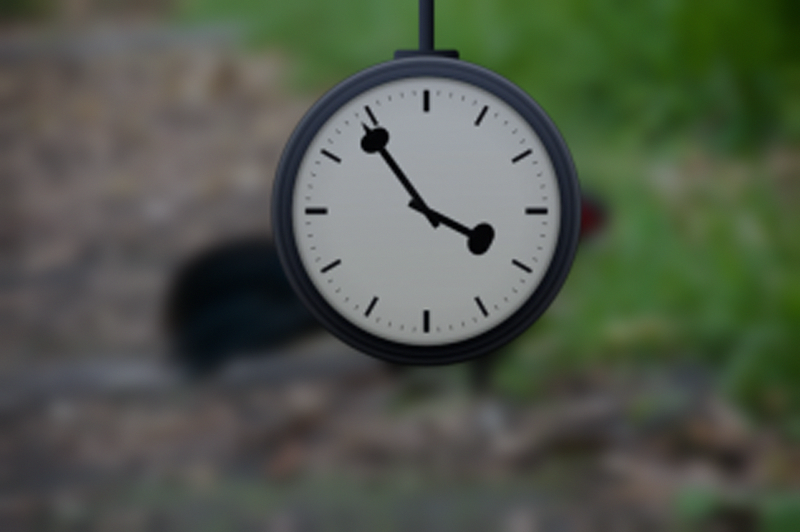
3:54
